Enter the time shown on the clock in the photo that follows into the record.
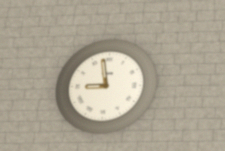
8:58
